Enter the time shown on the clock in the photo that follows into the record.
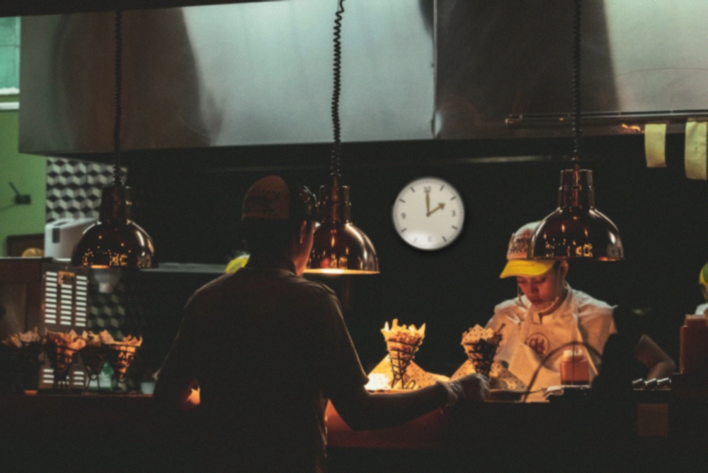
2:00
